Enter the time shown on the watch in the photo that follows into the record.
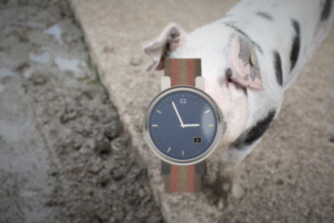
2:56
